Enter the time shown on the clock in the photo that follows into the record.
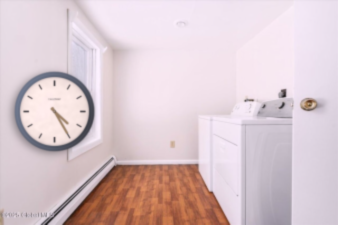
4:25
